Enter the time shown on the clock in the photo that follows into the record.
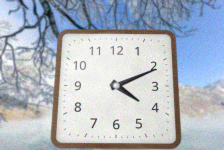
4:11
